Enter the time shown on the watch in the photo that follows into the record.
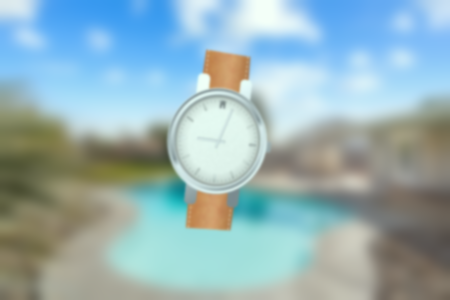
9:03
